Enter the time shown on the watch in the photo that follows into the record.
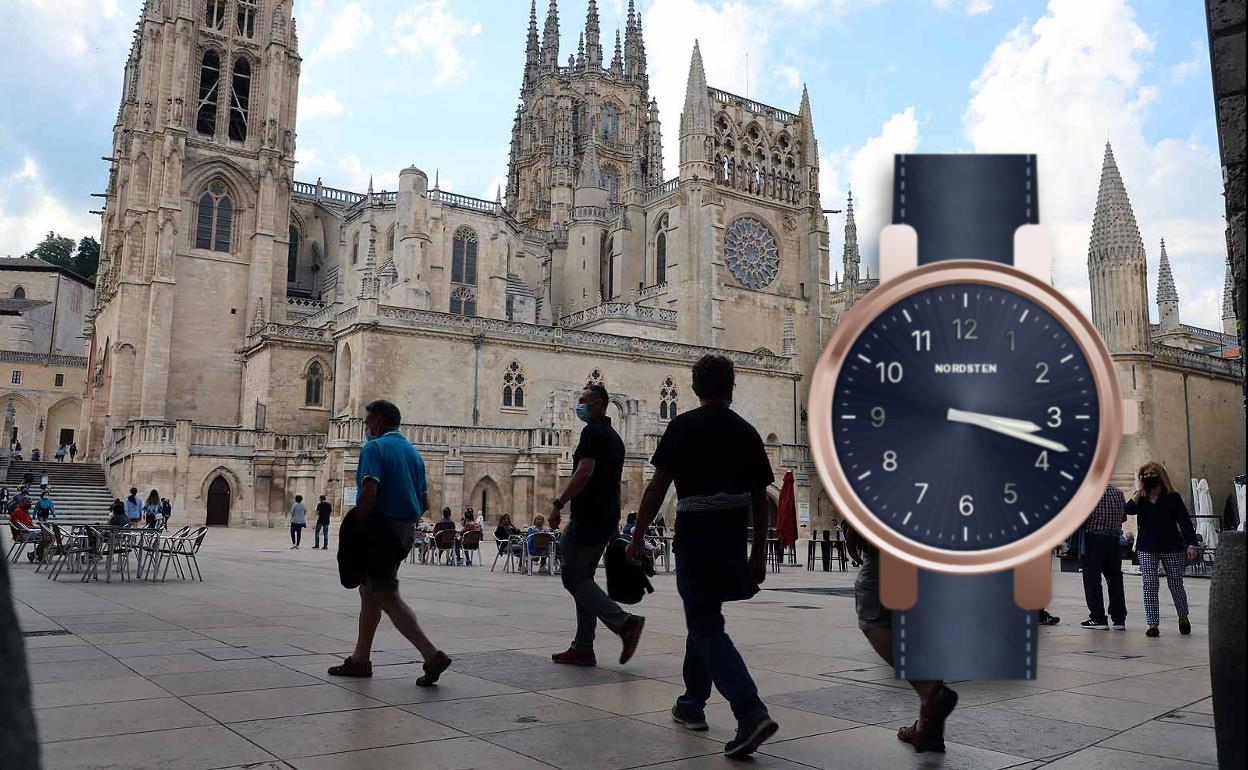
3:18
